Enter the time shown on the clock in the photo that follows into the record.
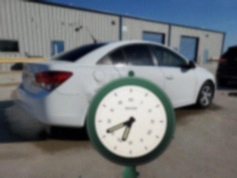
6:41
